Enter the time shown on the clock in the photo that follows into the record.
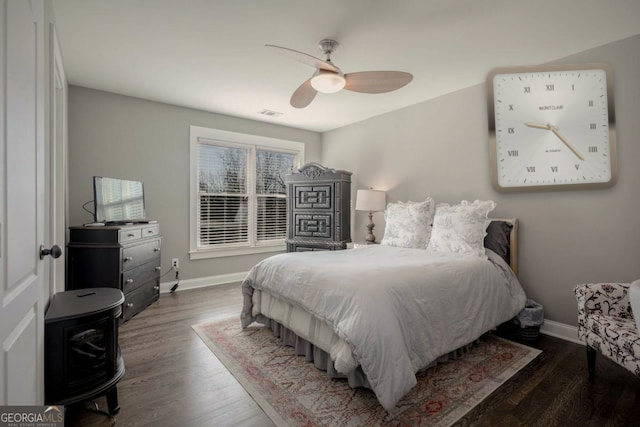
9:23
